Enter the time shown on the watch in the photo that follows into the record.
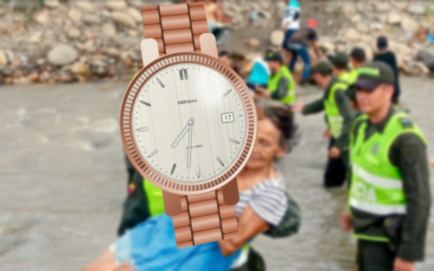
7:32
